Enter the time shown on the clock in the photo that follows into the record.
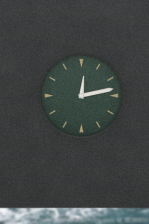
12:13
